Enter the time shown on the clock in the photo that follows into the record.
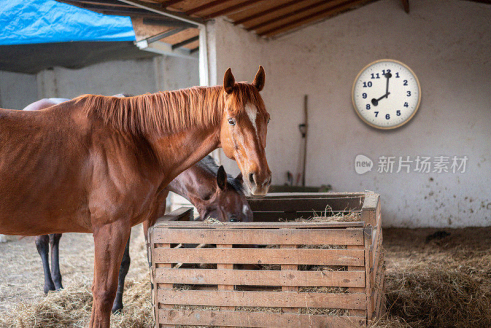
8:01
